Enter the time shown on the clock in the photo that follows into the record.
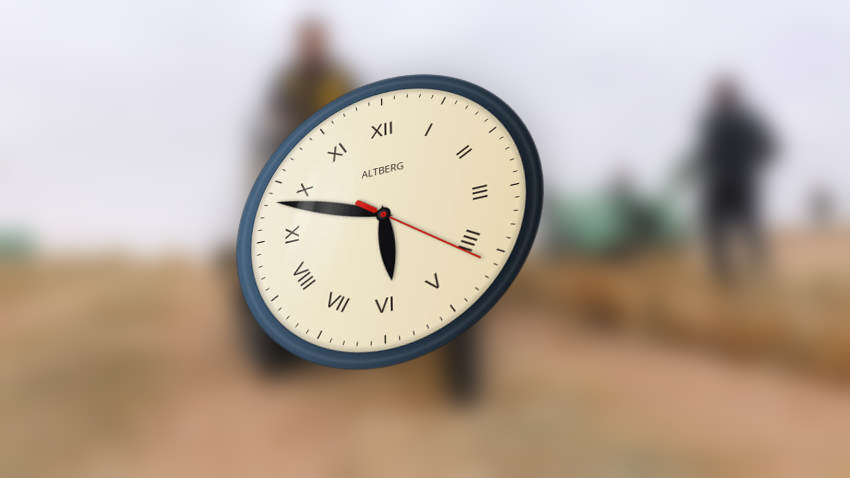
5:48:21
